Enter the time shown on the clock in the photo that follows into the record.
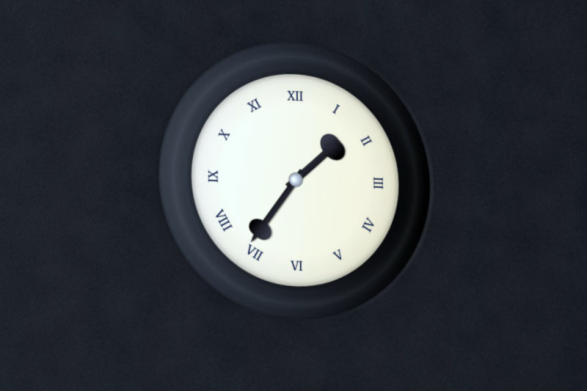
1:36
